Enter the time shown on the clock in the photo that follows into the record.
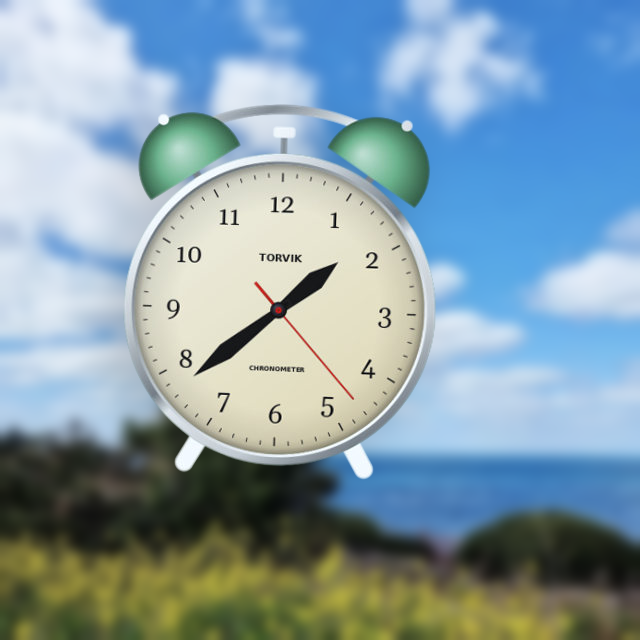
1:38:23
